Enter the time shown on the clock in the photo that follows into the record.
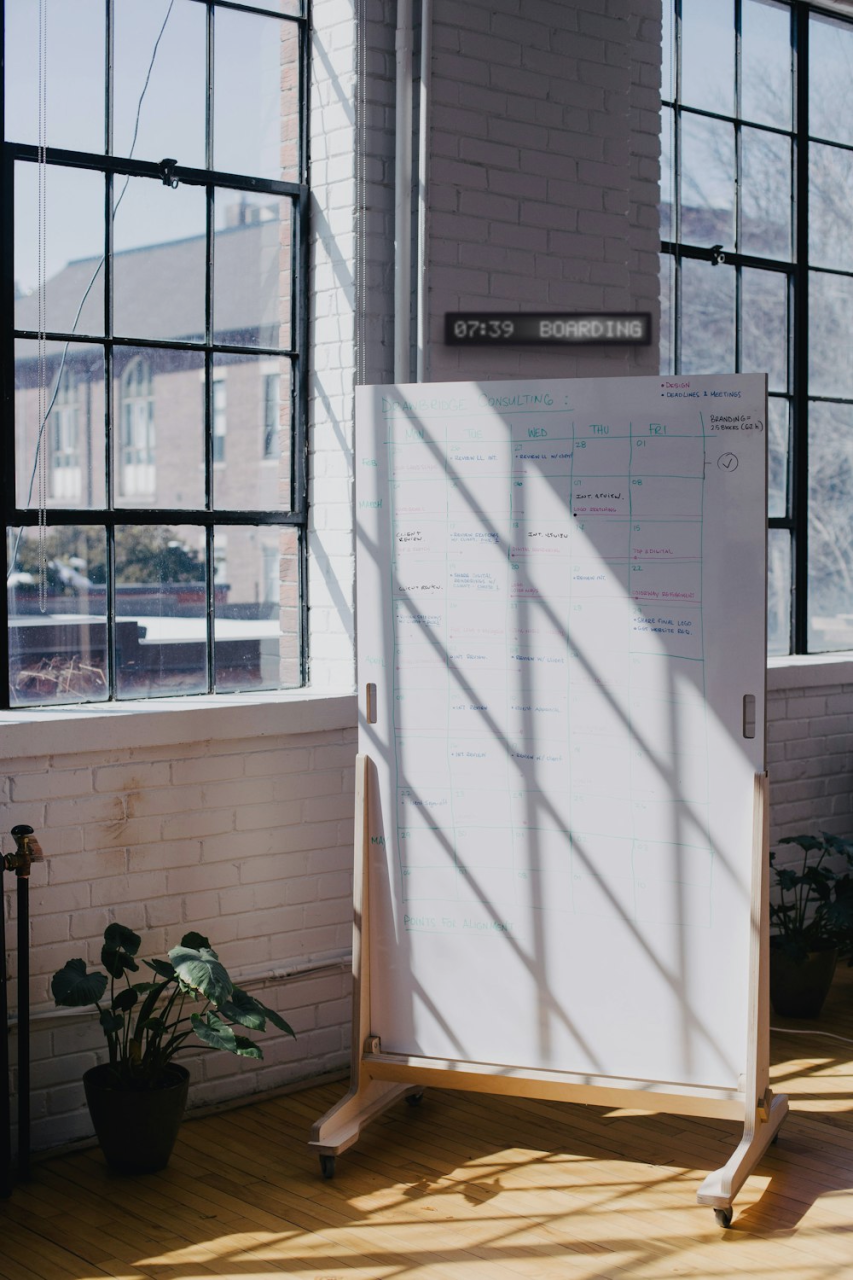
7:39
